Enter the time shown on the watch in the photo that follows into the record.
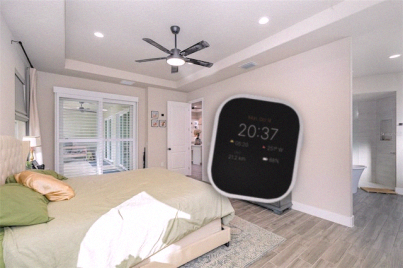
20:37
